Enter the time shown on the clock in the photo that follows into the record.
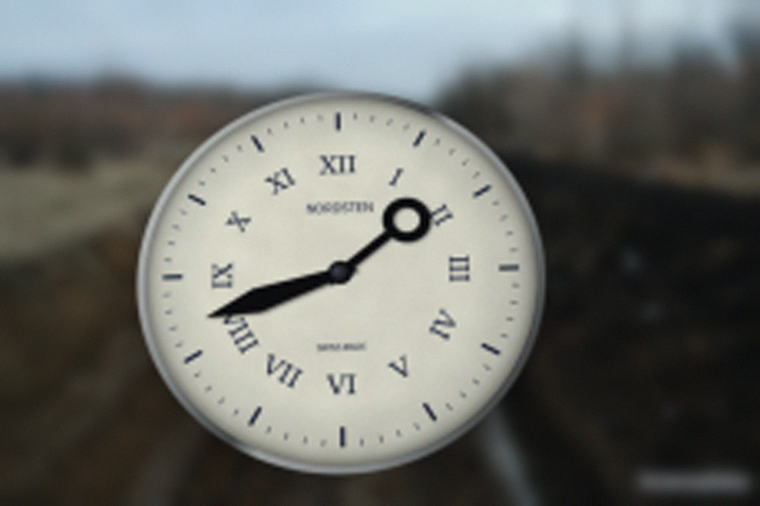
1:42
